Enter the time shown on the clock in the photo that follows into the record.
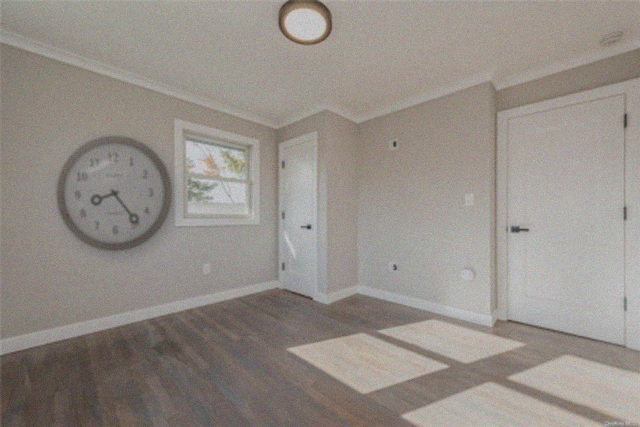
8:24
